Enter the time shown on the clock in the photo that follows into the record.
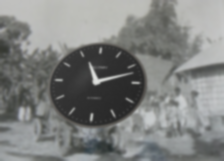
11:12
